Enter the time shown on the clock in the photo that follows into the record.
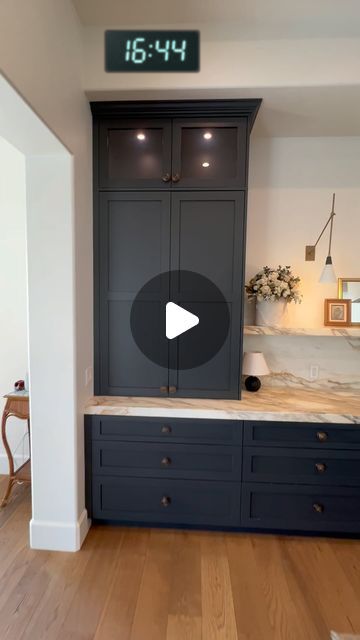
16:44
